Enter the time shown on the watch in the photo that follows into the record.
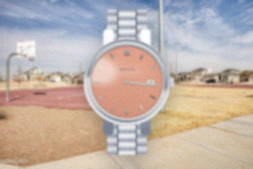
3:16
